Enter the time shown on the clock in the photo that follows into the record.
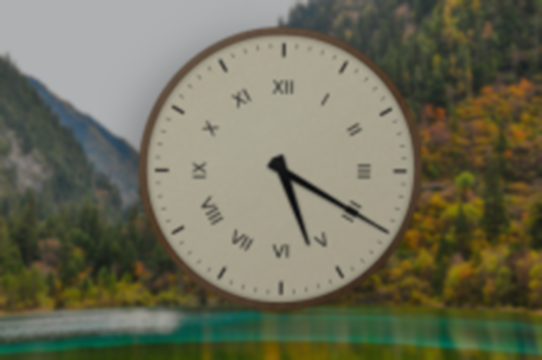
5:20
